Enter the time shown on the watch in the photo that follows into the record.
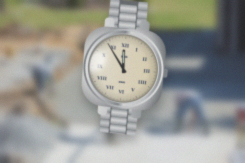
11:54
